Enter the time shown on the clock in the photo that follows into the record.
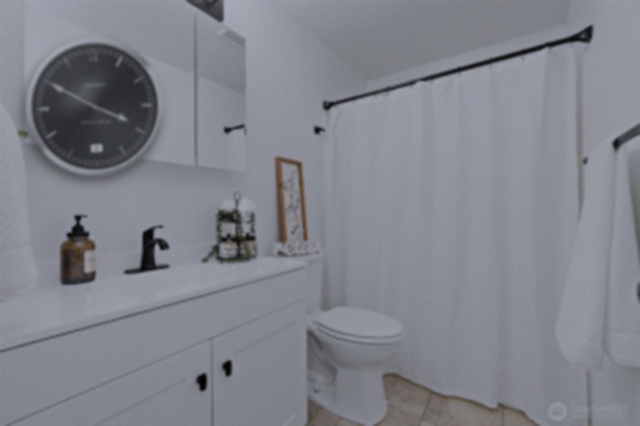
3:50
